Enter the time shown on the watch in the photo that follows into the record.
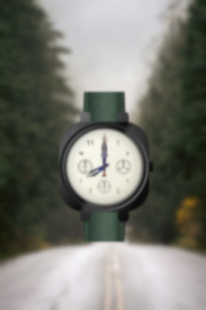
8:00
